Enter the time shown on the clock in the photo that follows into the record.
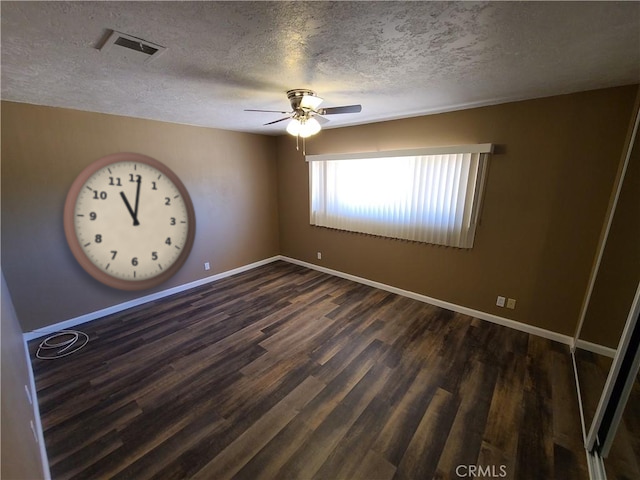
11:01
